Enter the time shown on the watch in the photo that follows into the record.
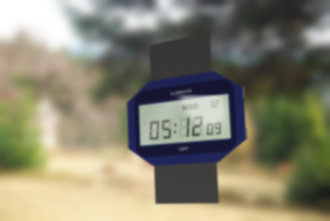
5:12
